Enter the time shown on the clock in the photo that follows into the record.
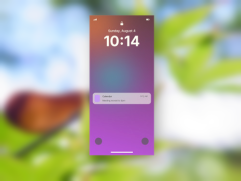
10:14
